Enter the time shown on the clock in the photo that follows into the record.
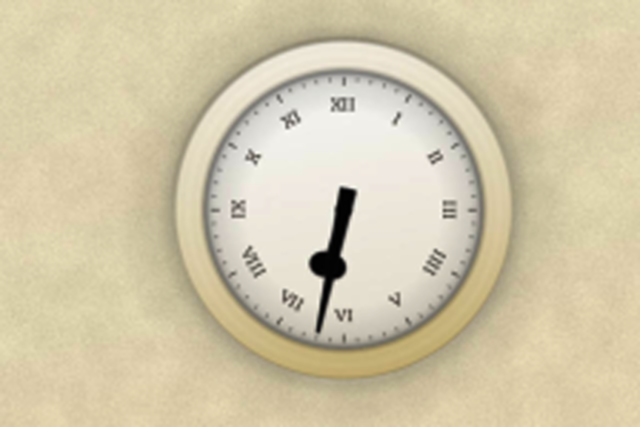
6:32
